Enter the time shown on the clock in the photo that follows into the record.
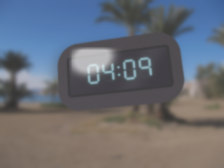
4:09
